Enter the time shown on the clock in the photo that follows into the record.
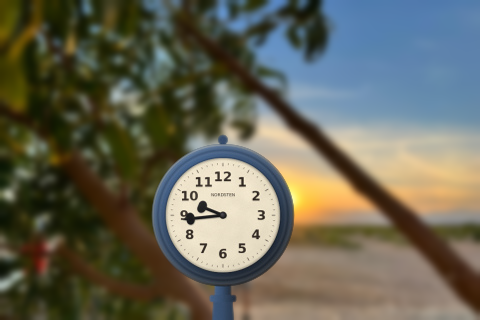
9:44
